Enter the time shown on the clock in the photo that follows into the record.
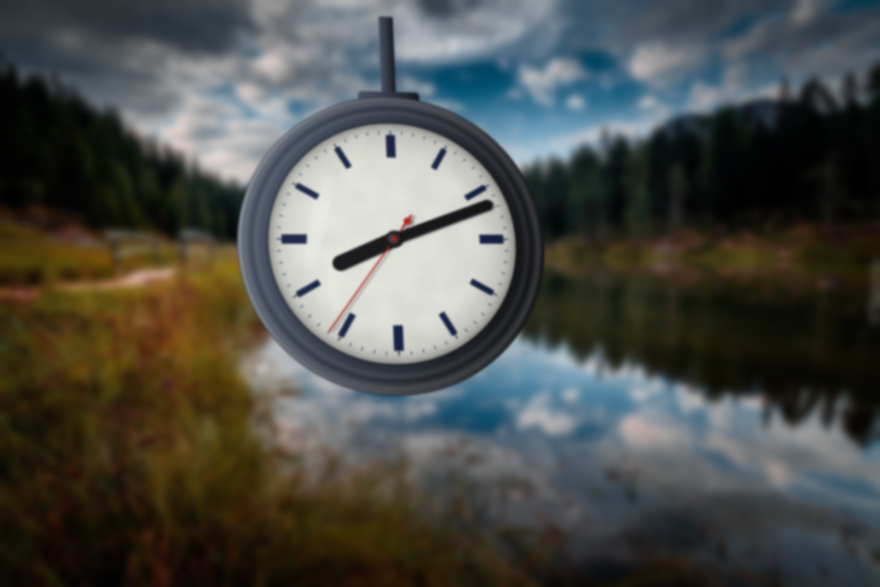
8:11:36
